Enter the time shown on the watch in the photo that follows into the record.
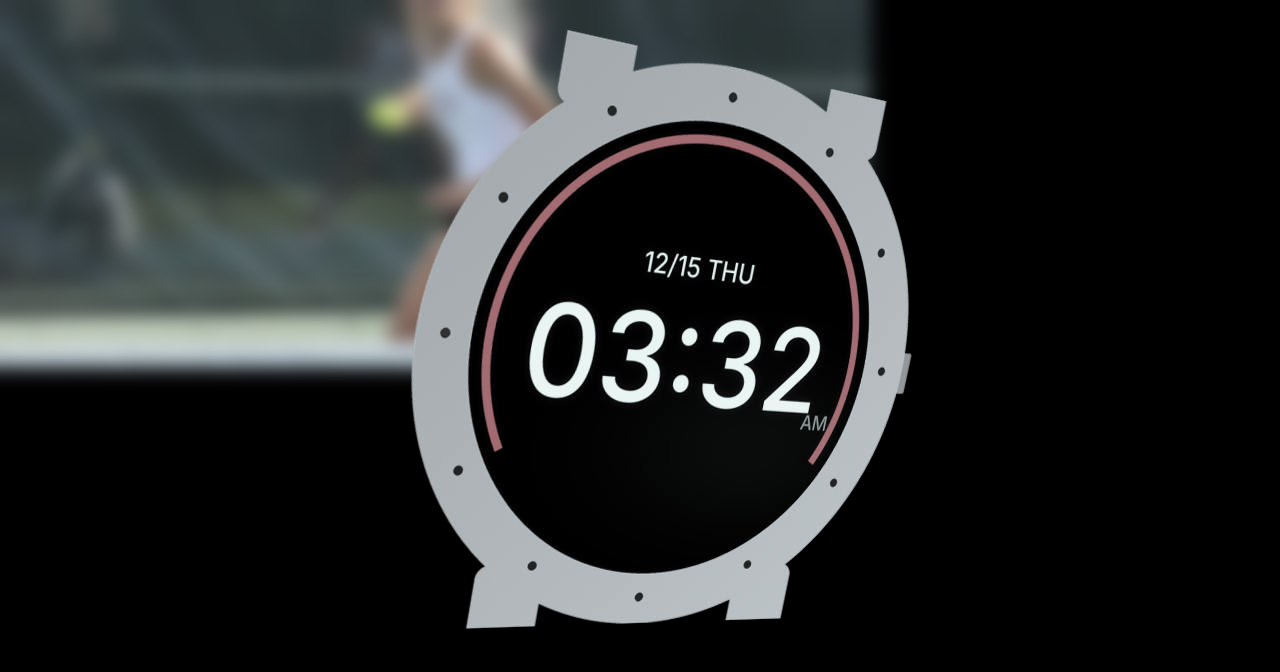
3:32
